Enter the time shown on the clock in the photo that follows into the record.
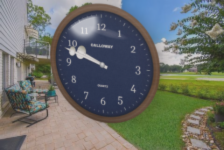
9:48
